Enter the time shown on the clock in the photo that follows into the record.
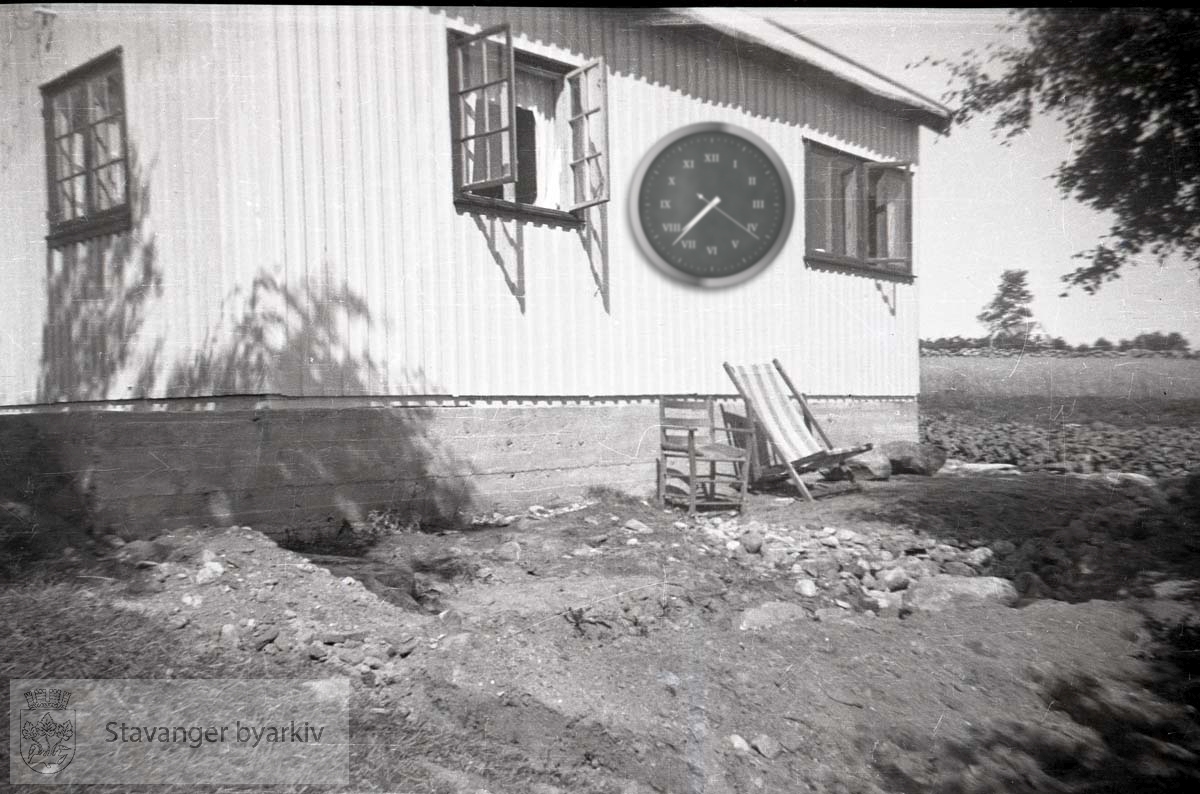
7:37:21
